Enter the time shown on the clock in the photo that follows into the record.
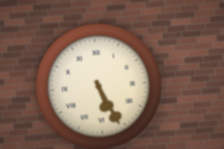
5:26
